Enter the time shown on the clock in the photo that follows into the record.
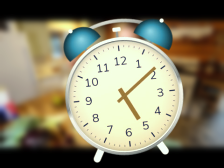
5:09
